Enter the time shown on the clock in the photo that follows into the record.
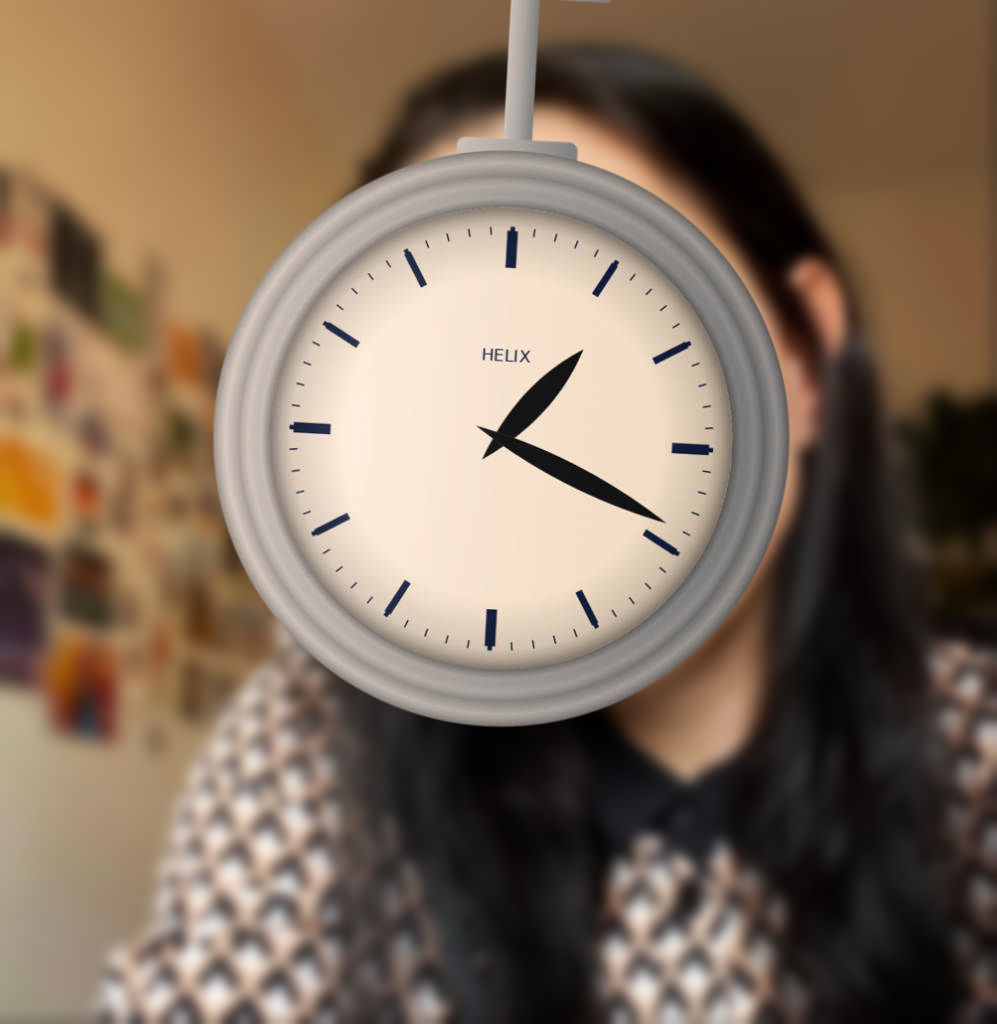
1:19
